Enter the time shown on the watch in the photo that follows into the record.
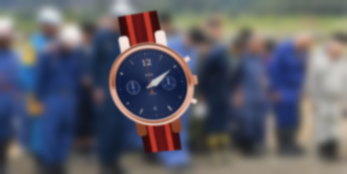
2:10
